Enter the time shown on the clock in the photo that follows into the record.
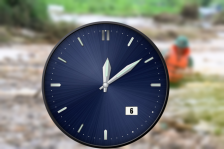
12:09
